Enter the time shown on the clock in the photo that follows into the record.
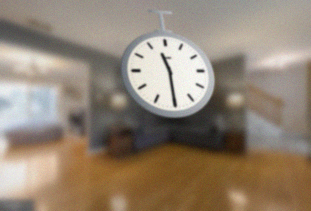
11:30
